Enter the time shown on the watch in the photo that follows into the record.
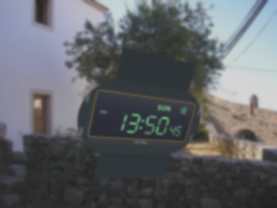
13:50
